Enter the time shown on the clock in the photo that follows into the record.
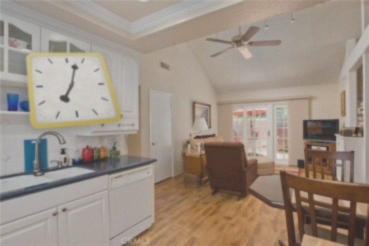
7:03
